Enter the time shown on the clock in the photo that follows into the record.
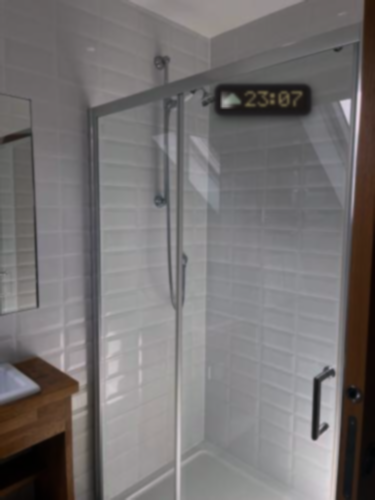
23:07
